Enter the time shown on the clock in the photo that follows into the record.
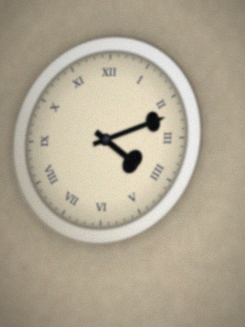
4:12
